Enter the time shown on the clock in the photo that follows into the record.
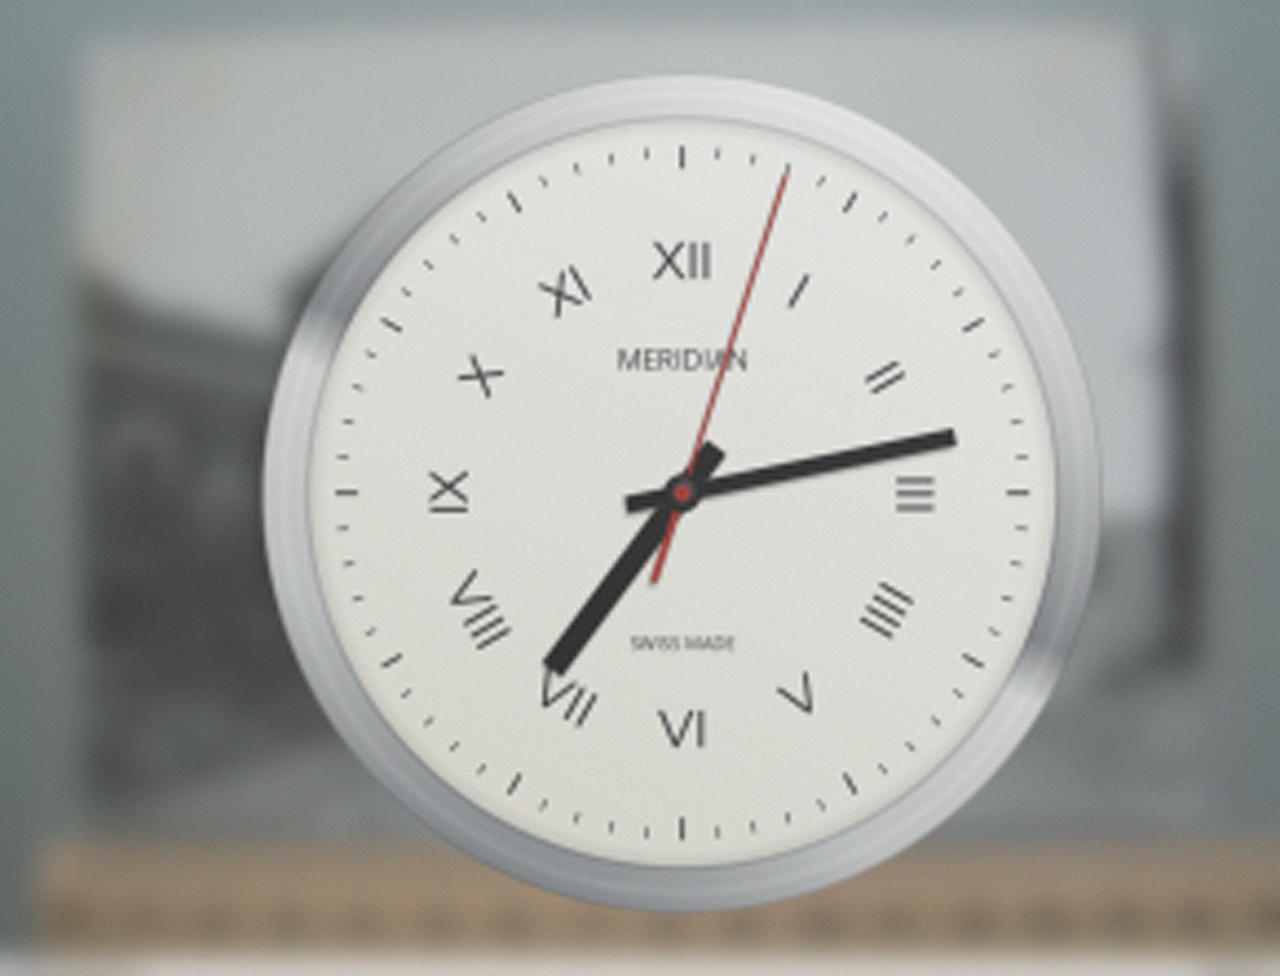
7:13:03
